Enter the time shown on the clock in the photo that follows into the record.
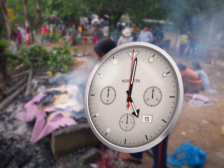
5:01
